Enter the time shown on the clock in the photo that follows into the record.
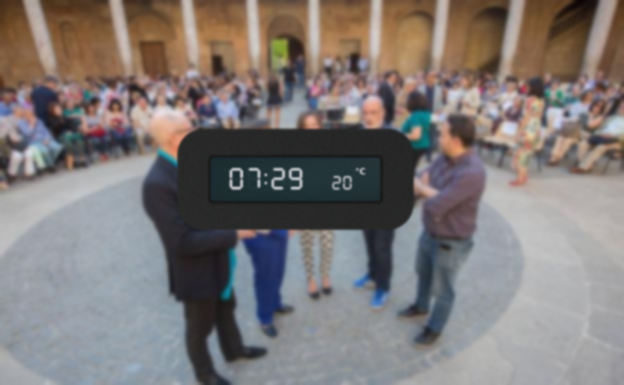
7:29
